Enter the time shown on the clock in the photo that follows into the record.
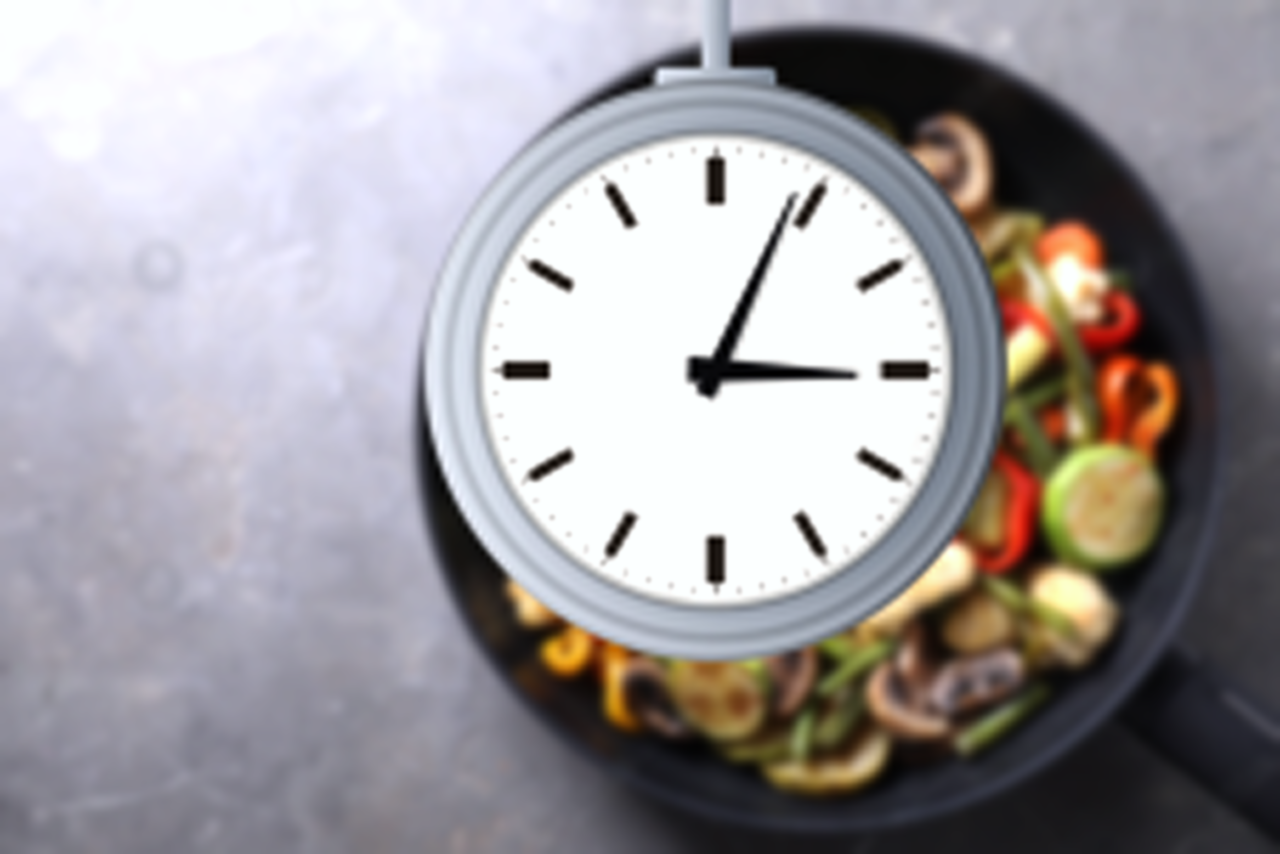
3:04
